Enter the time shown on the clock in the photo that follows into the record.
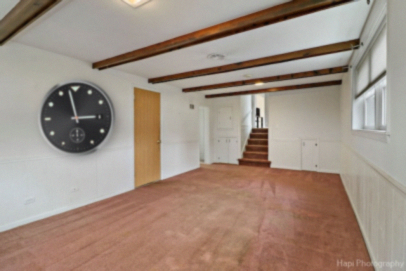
2:58
